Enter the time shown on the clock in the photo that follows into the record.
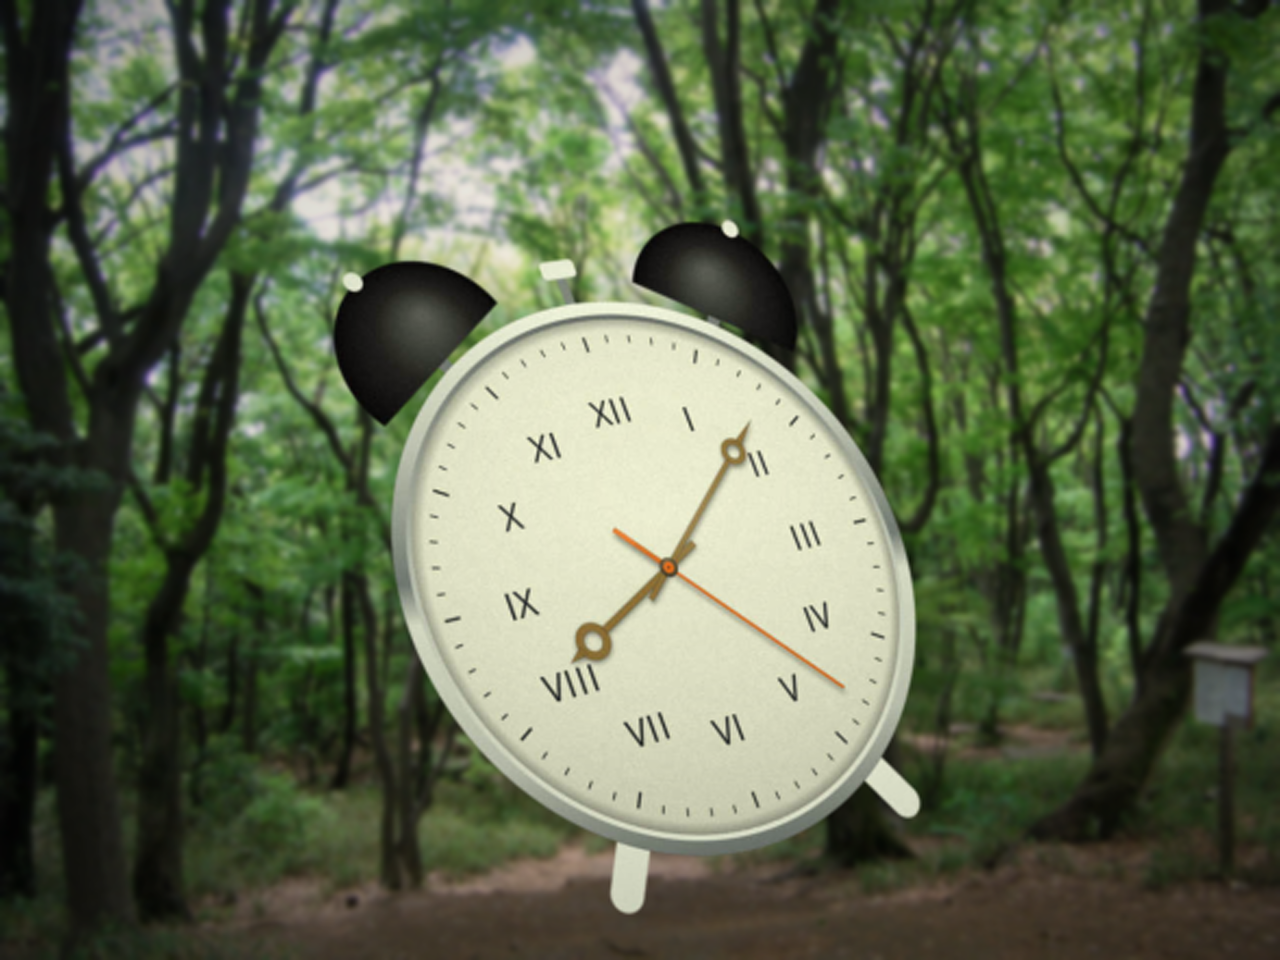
8:08:23
